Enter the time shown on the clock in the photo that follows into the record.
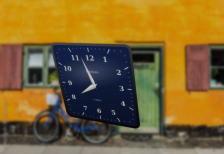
7:57
